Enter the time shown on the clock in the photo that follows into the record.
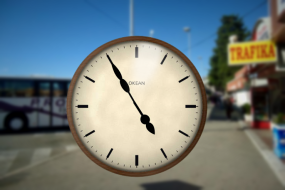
4:55
